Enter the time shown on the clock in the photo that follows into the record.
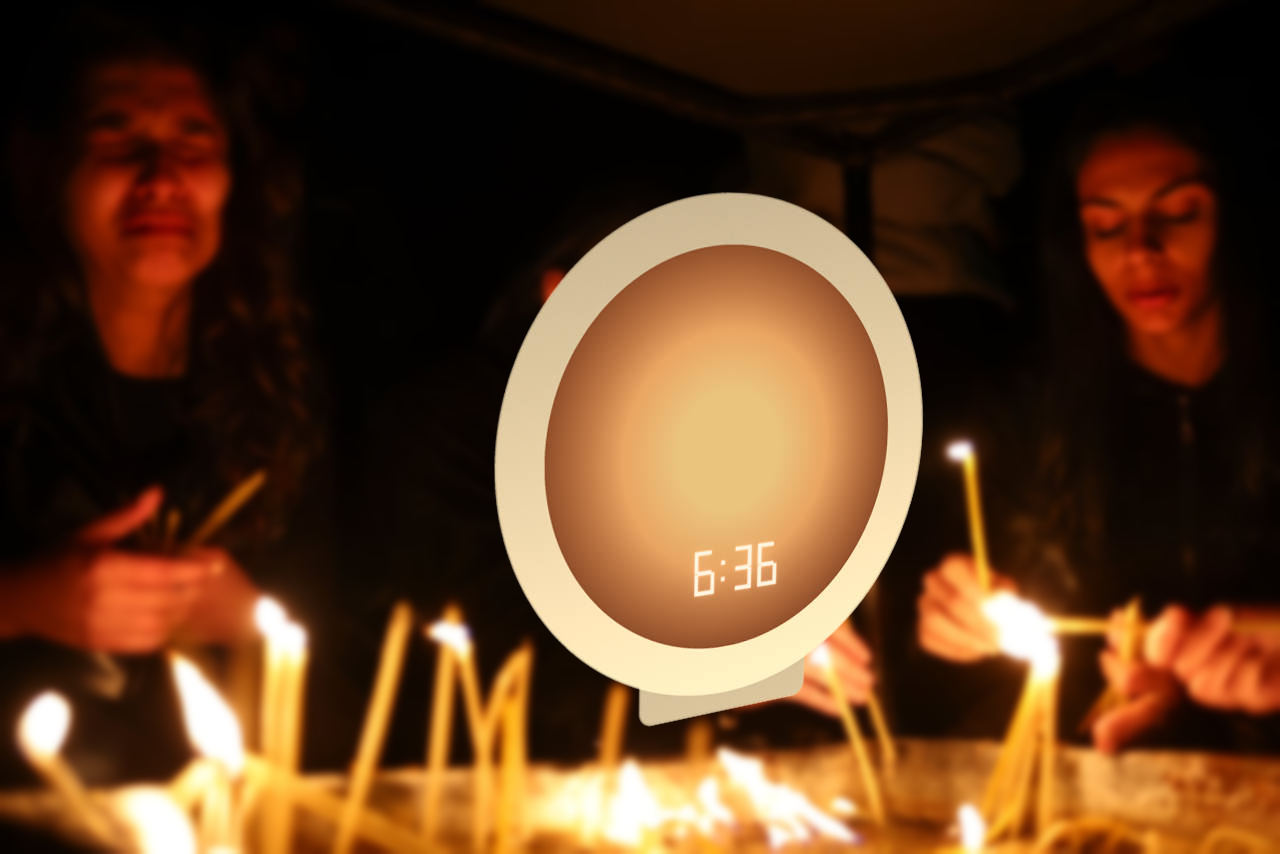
6:36
